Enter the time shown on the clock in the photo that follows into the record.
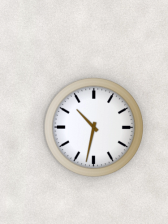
10:32
